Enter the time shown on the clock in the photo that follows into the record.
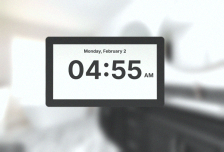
4:55
